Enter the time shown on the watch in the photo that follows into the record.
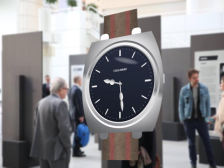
9:29
